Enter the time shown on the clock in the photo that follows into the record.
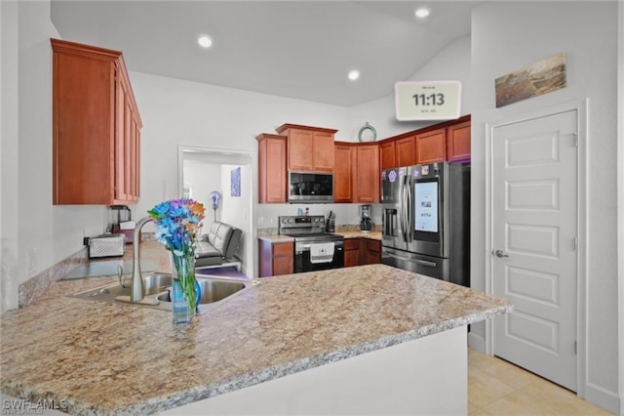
11:13
